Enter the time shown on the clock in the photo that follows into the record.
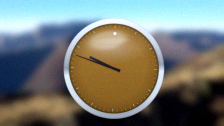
9:48
